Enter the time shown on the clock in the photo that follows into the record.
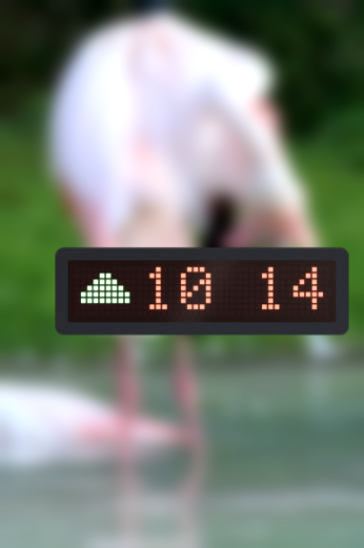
10:14
